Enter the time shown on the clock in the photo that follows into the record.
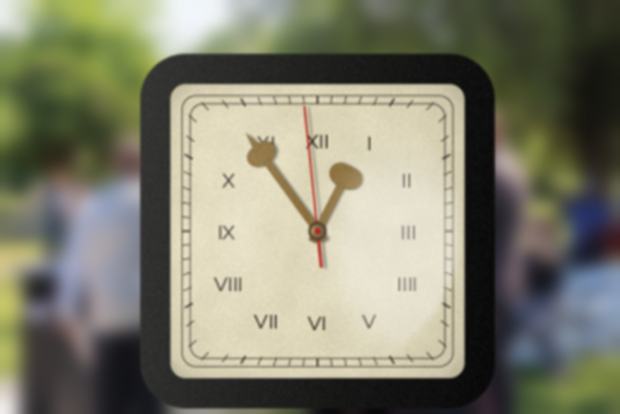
12:53:59
